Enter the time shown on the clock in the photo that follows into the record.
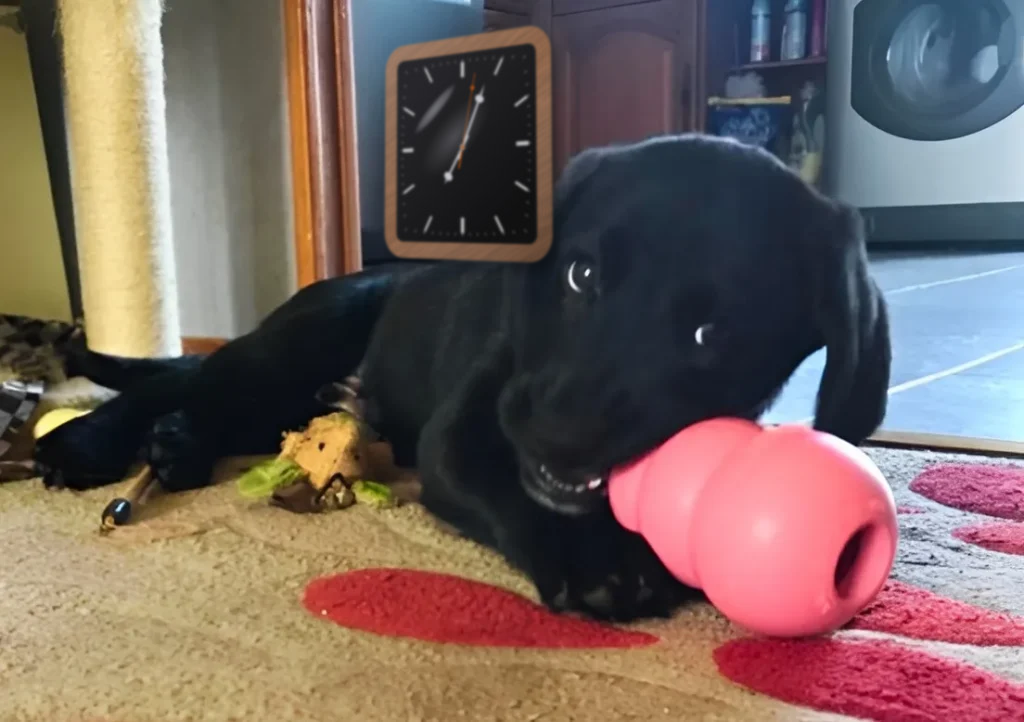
7:04:02
